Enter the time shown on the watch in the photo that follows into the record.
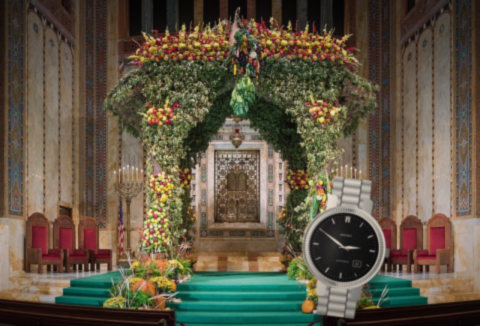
2:50
